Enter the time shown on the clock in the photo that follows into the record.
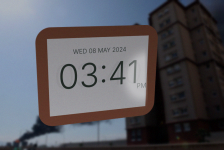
3:41
